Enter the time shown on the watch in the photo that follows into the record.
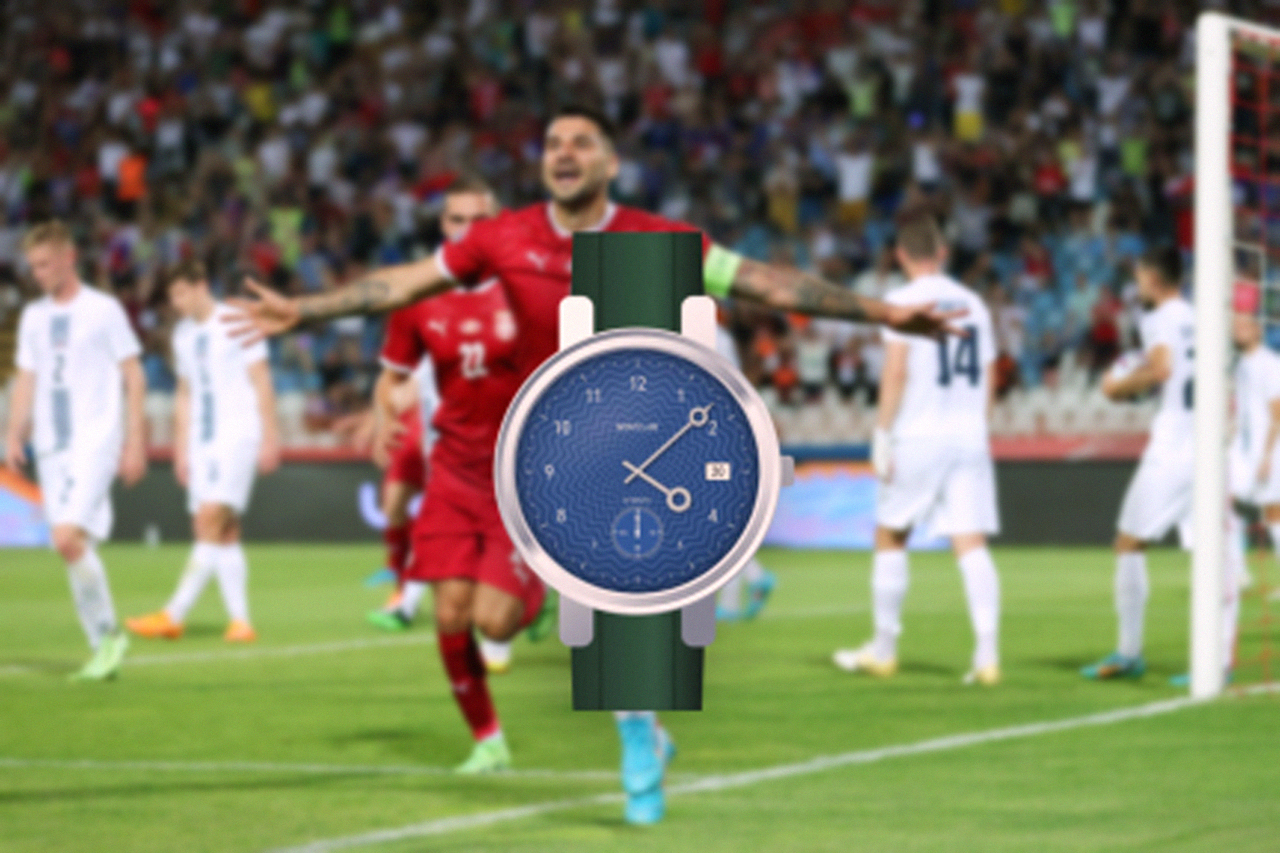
4:08
